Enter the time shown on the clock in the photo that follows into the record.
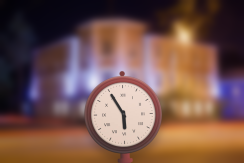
5:55
